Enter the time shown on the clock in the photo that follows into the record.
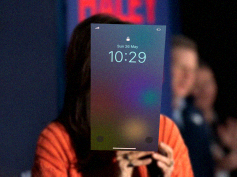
10:29
